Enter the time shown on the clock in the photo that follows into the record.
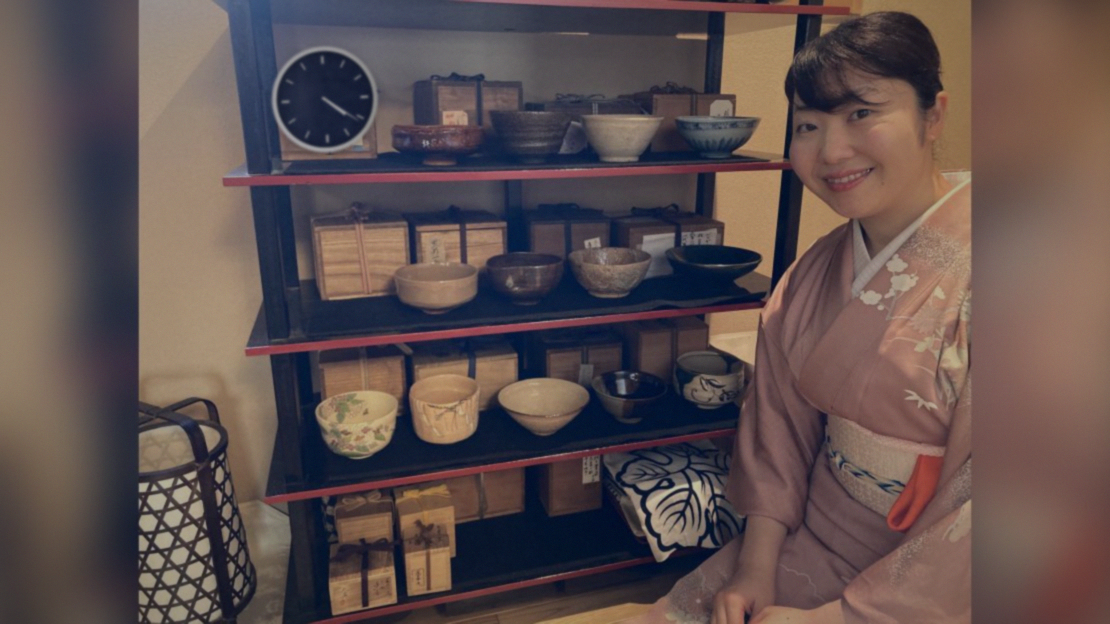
4:21
